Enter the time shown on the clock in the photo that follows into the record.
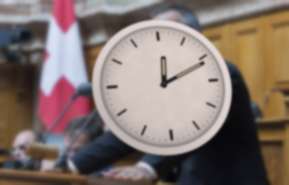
12:11
